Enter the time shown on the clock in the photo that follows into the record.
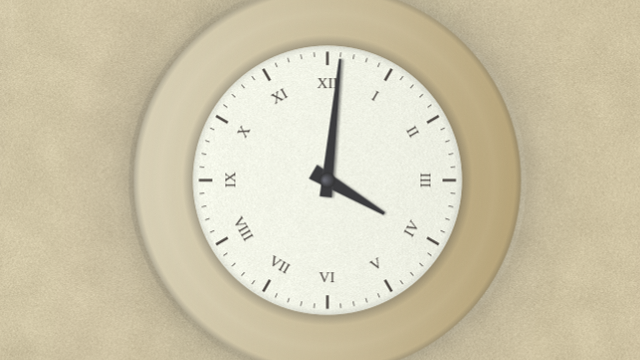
4:01
